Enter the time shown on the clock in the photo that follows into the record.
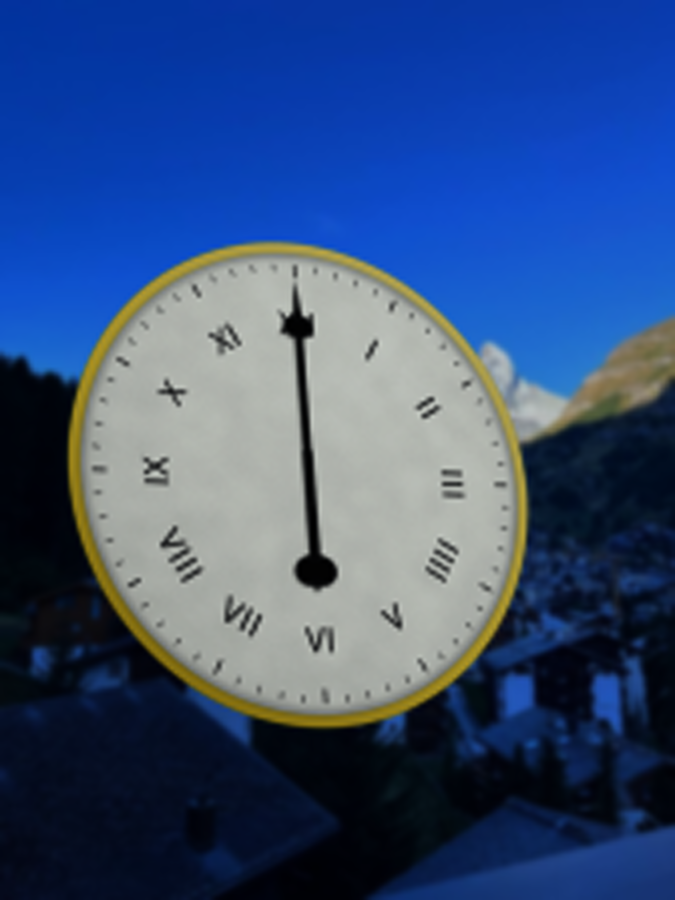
6:00
